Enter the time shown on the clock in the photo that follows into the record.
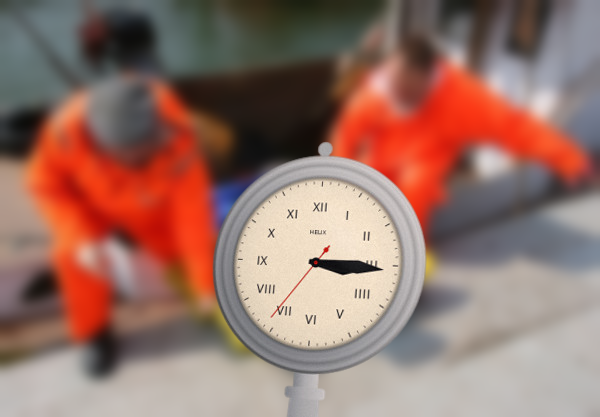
3:15:36
